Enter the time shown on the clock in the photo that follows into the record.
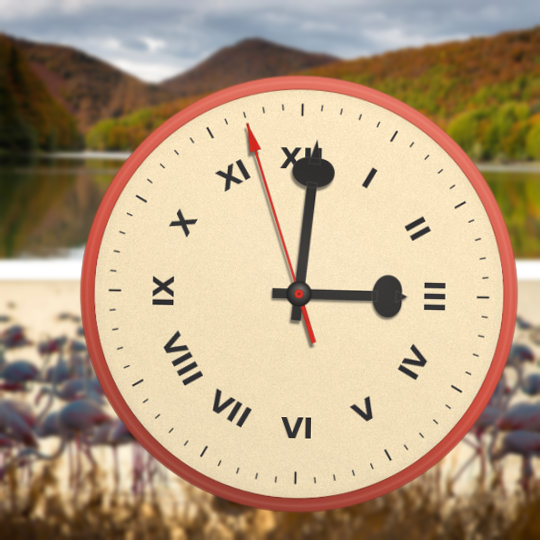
3:00:57
